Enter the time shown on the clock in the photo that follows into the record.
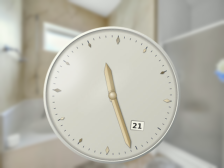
11:26
